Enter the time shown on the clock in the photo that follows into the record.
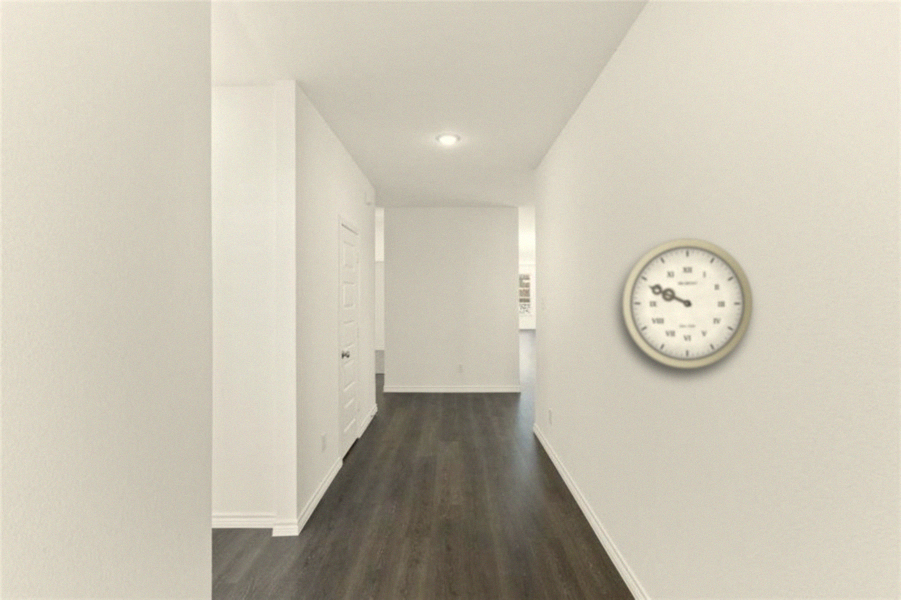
9:49
